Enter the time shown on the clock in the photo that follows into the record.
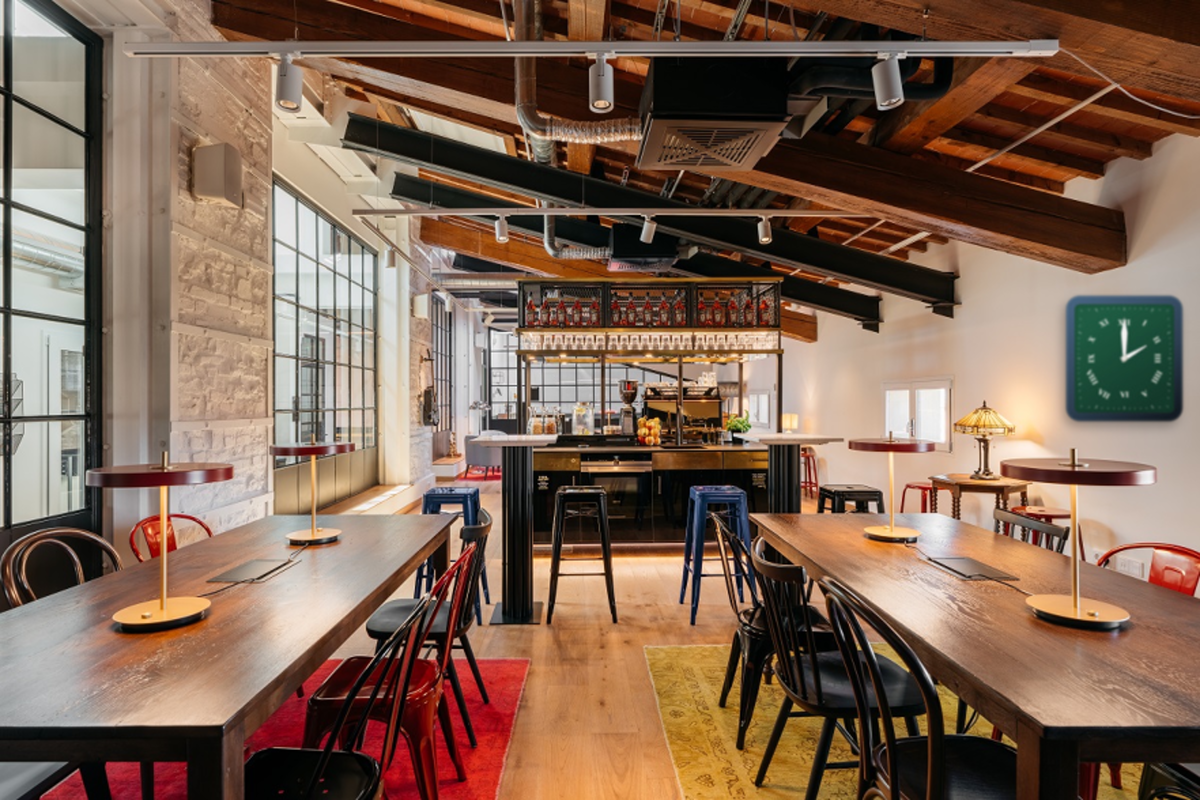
2:00
